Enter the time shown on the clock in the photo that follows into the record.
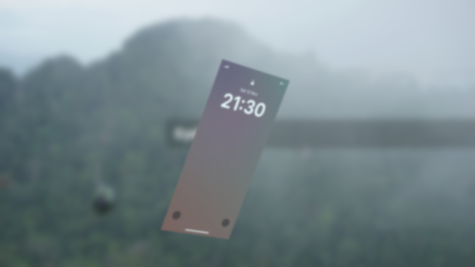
21:30
